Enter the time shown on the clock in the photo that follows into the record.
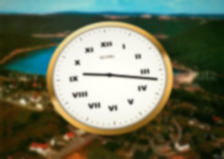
9:17
